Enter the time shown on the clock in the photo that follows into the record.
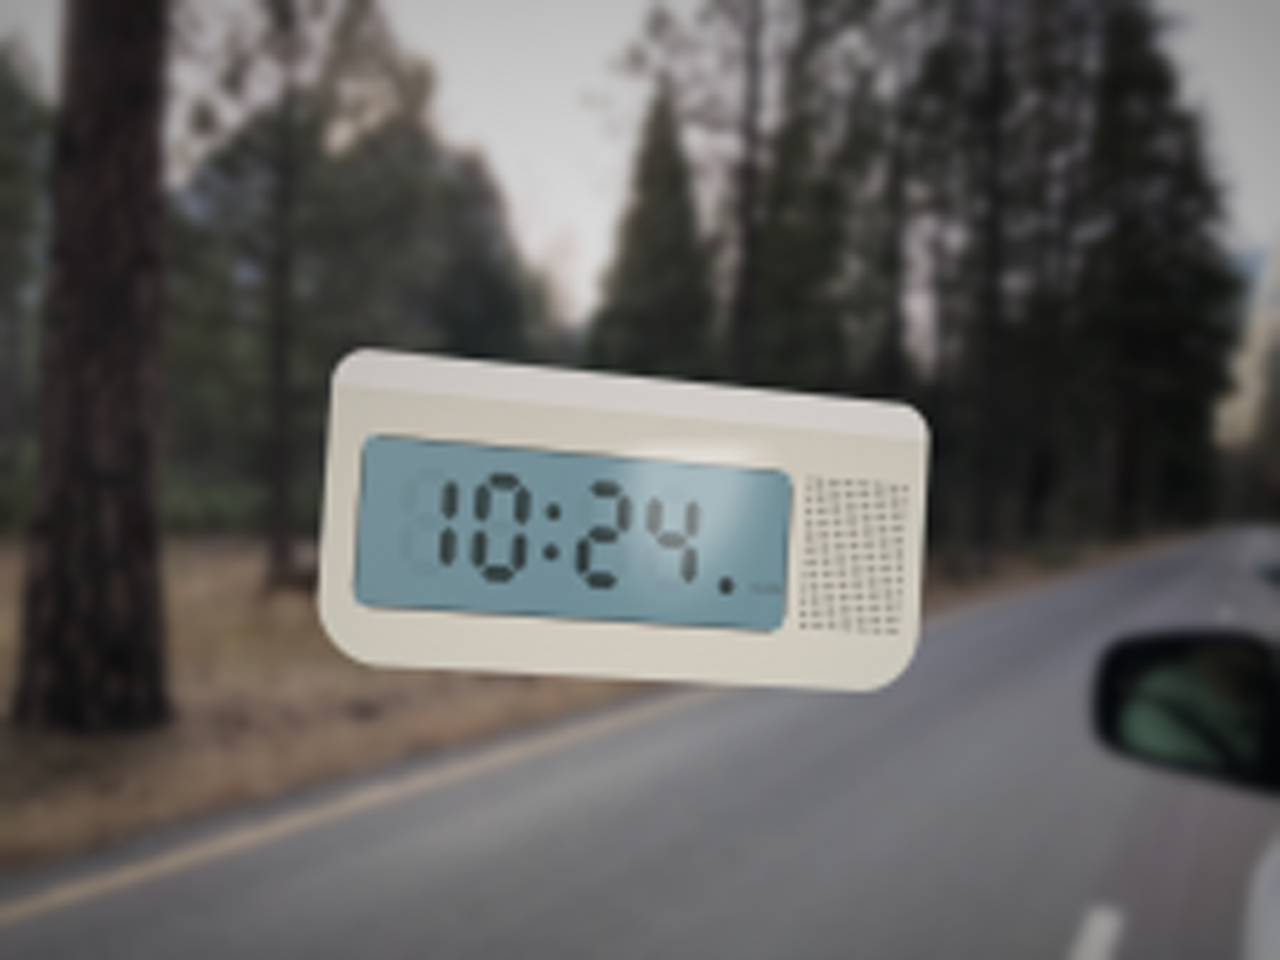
10:24
